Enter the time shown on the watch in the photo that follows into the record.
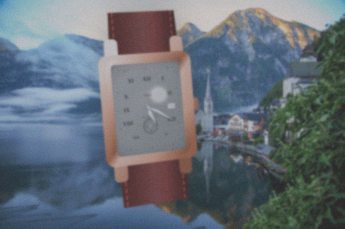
5:20
